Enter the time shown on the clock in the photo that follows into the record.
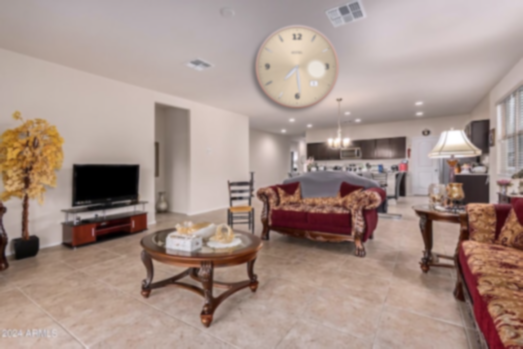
7:29
